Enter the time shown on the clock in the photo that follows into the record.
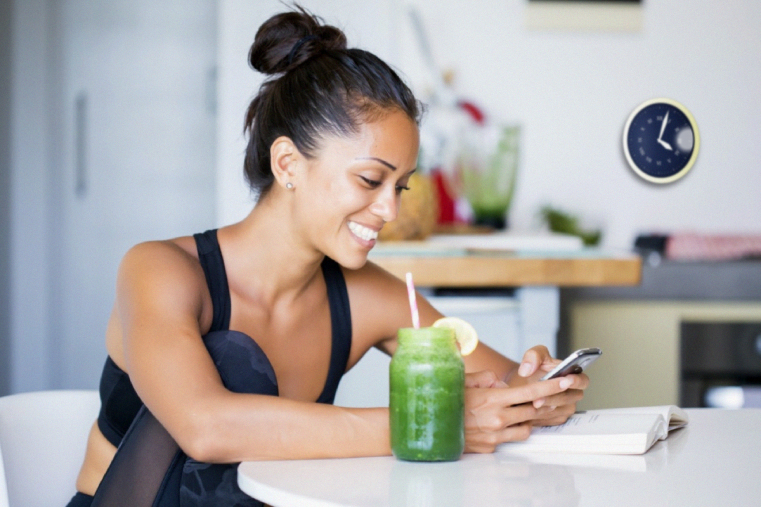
4:03
